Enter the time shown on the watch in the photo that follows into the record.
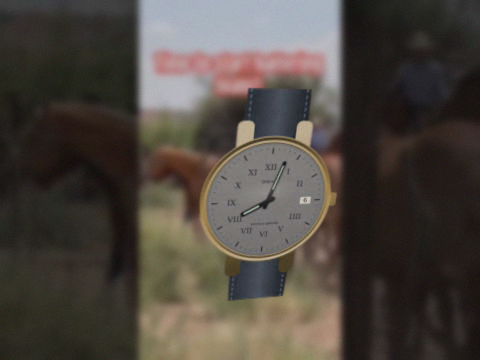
8:03
